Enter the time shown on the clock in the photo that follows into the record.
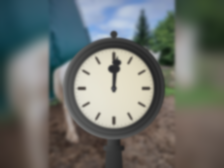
12:01
